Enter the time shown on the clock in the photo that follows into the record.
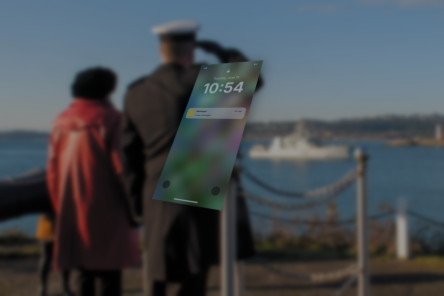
10:54
